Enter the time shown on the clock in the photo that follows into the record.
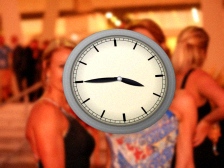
3:45
